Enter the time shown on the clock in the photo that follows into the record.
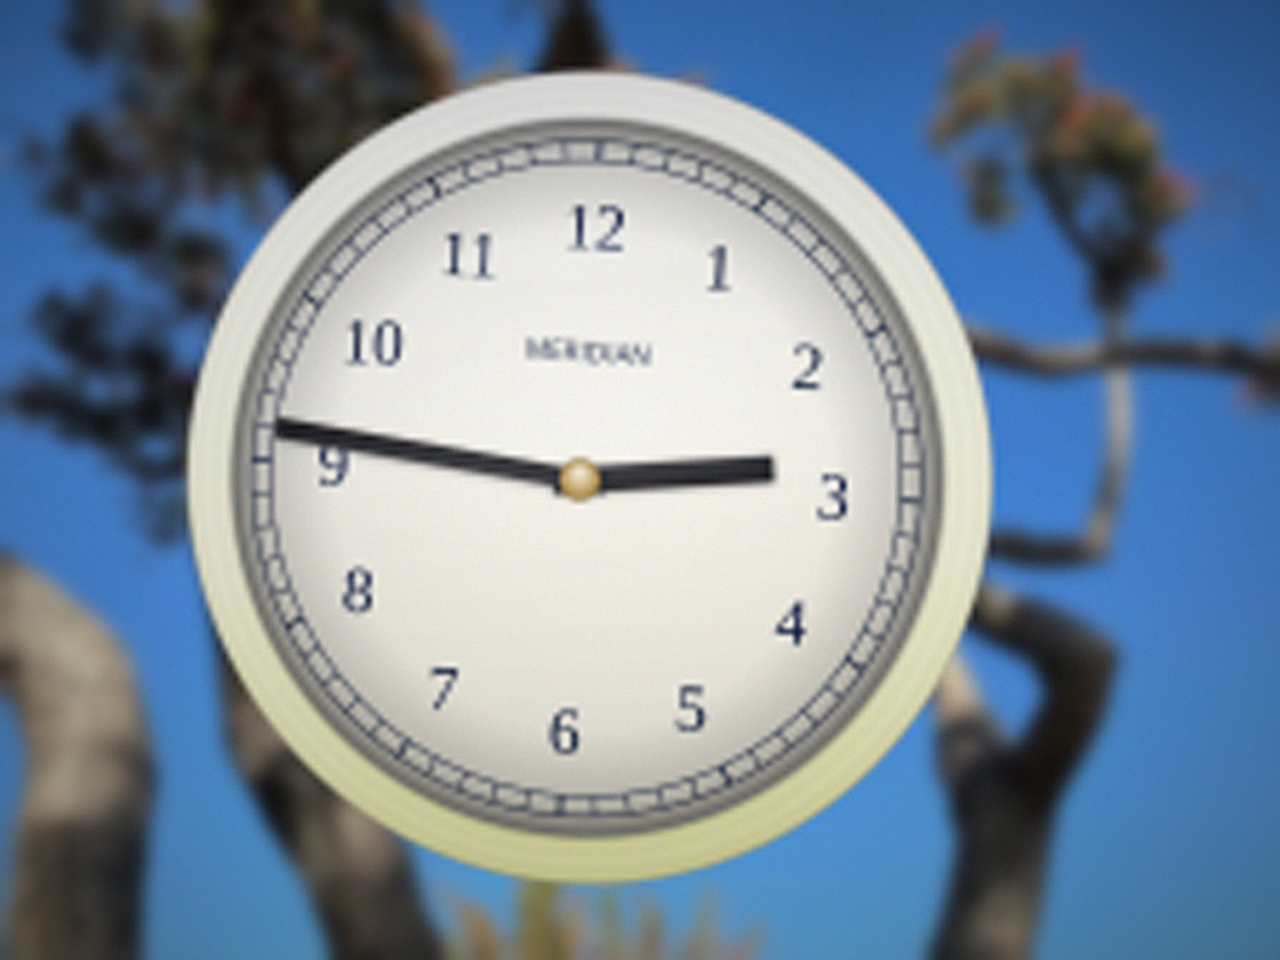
2:46
